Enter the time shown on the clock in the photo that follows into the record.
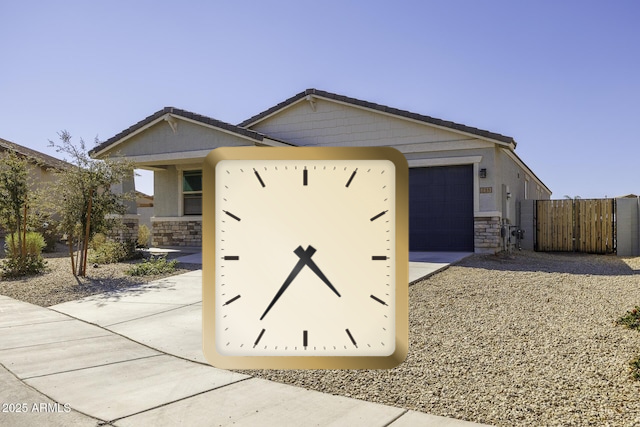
4:36
